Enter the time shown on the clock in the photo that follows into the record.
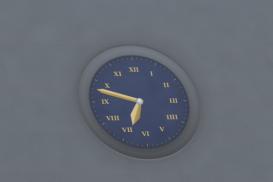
6:48
